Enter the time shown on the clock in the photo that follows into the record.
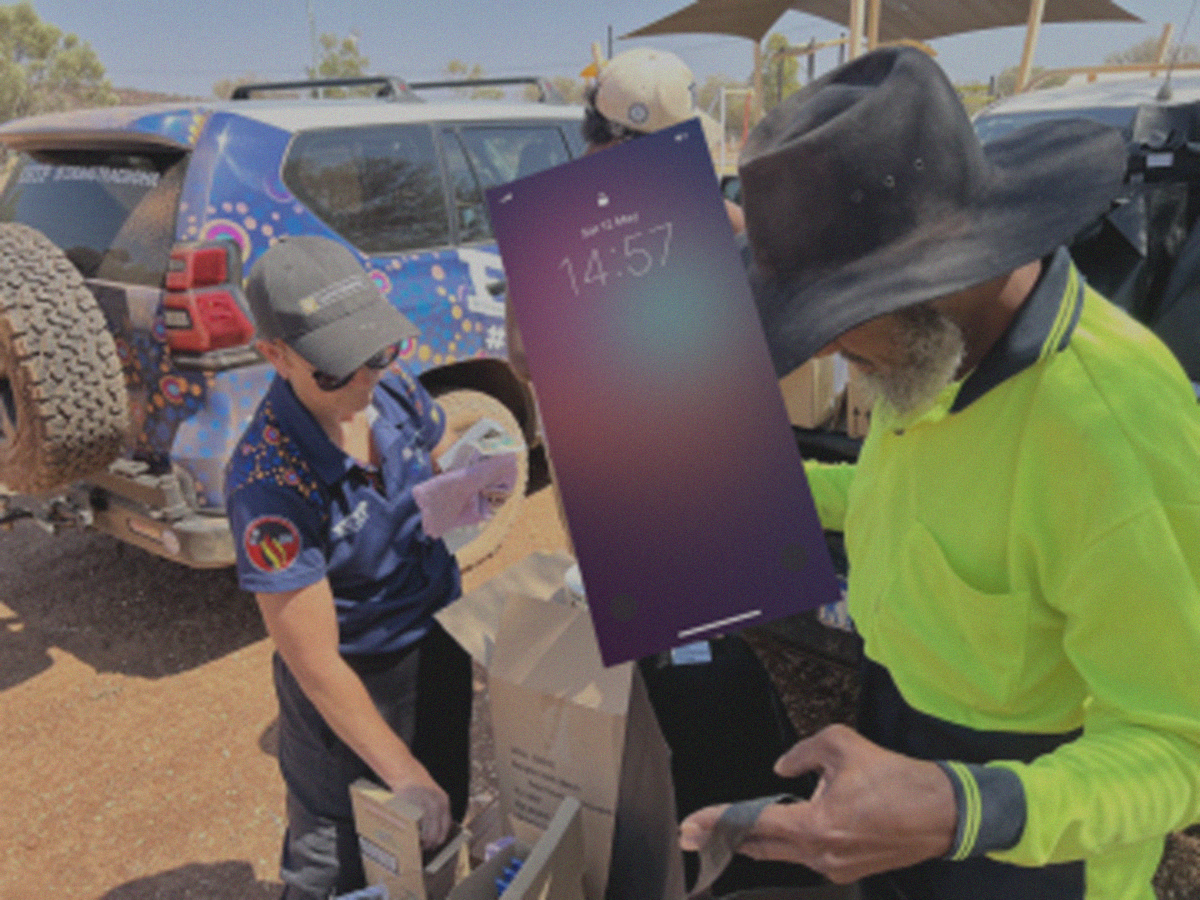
14:57
